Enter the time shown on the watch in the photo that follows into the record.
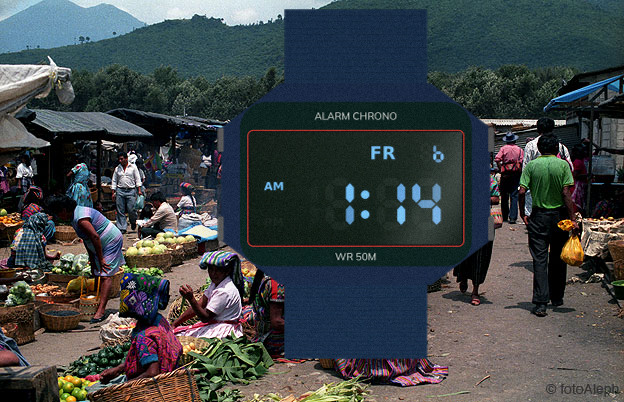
1:14
